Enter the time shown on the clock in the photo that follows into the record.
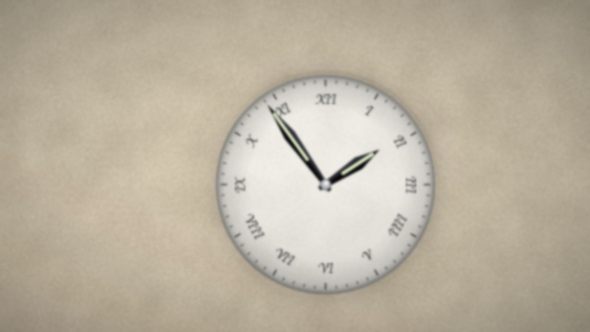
1:54
